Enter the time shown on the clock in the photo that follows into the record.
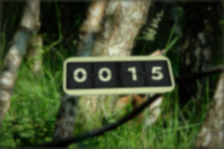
0:15
